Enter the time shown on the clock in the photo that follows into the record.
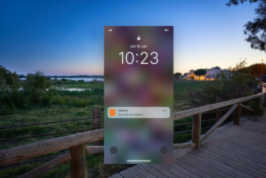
10:23
